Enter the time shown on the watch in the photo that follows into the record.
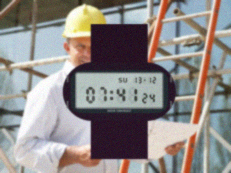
7:41:24
